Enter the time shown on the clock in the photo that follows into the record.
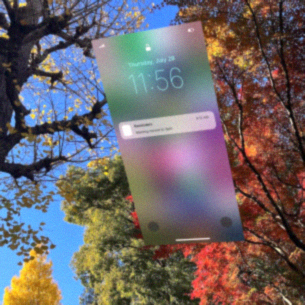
11:56
